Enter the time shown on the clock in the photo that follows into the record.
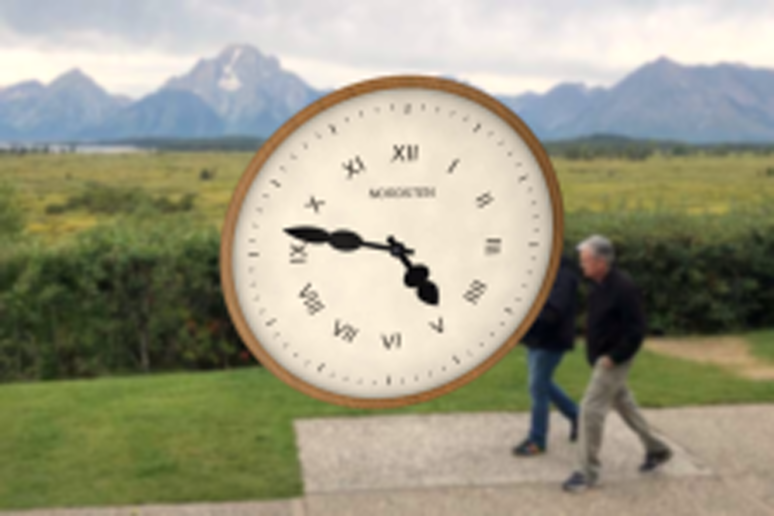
4:47
